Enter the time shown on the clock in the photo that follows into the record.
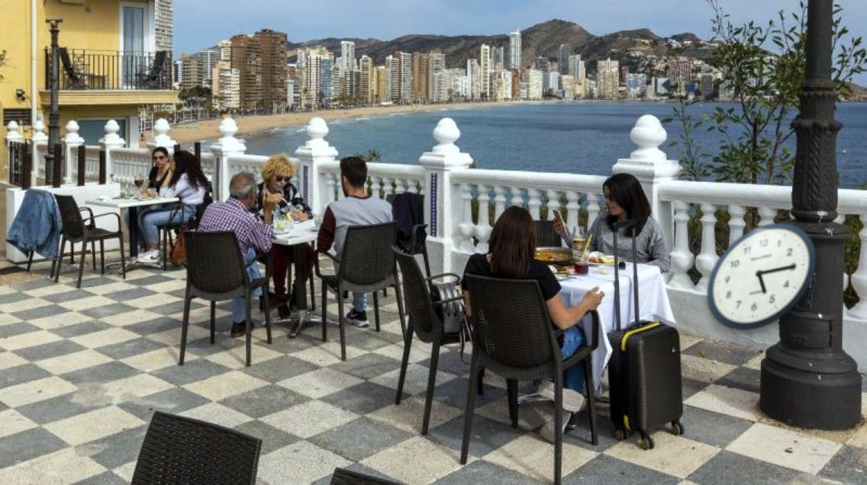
5:15
